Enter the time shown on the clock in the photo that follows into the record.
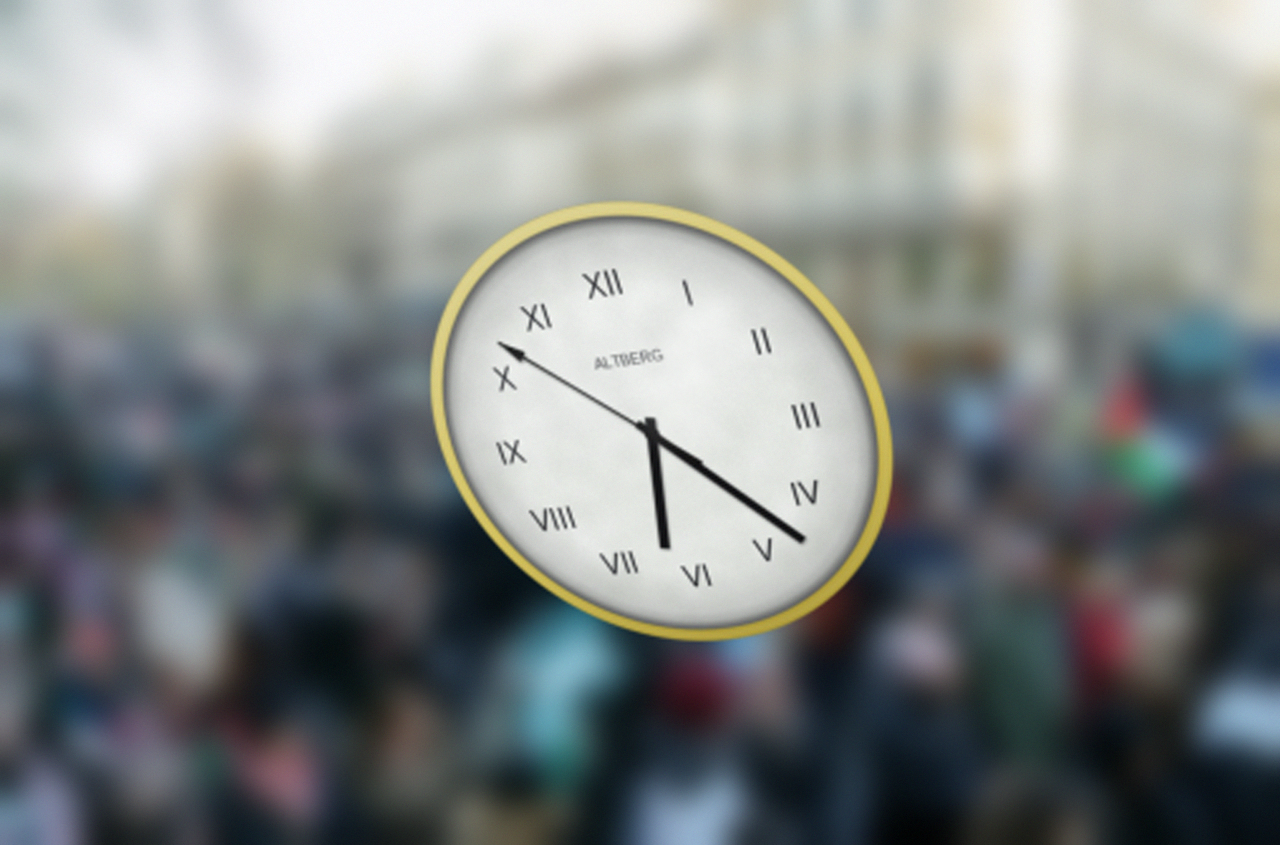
6:22:52
